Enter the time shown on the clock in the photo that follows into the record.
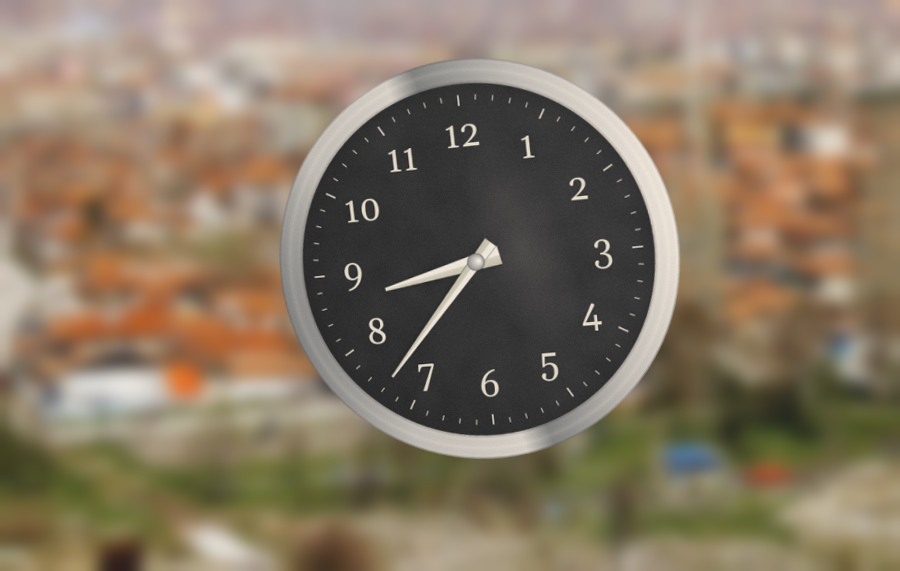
8:37
